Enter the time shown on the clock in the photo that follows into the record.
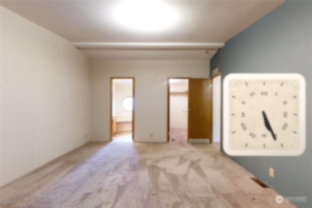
5:26
